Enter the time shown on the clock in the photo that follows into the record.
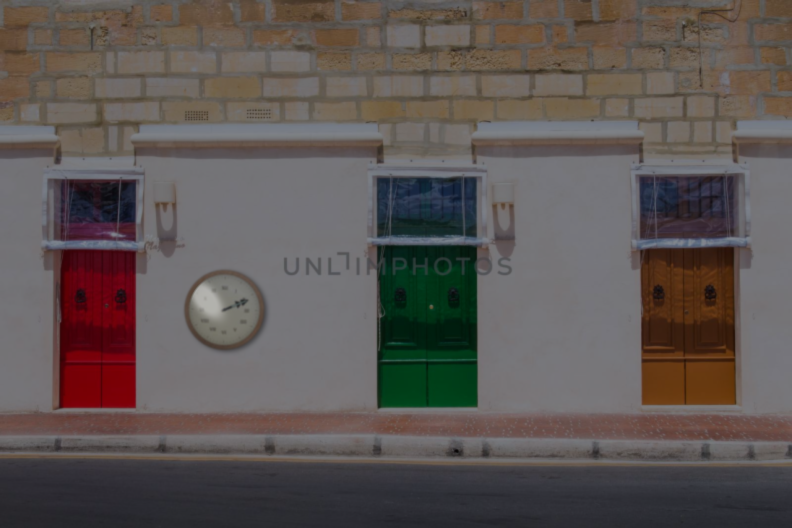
2:11
